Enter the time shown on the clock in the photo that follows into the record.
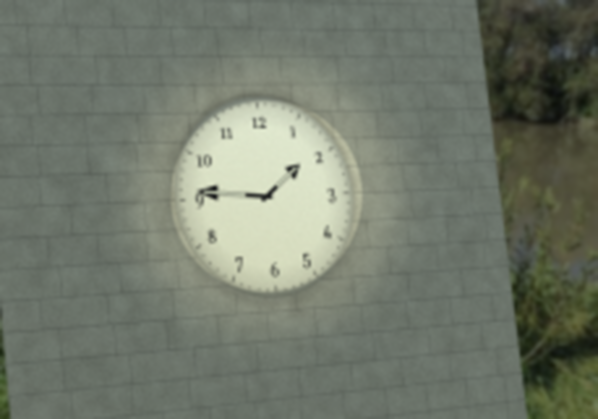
1:46
